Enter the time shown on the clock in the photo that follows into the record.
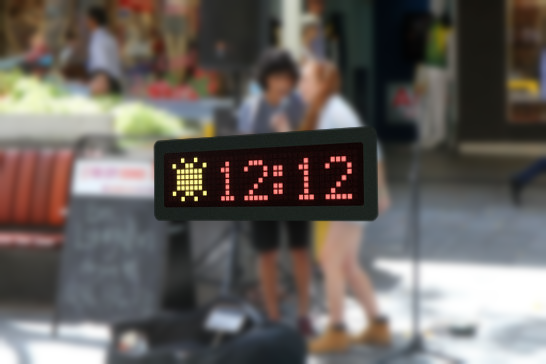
12:12
